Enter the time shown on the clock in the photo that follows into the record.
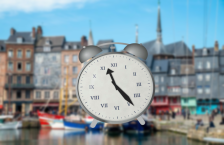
11:24
